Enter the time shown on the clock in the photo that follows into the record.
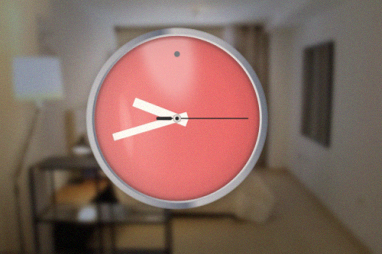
9:42:15
